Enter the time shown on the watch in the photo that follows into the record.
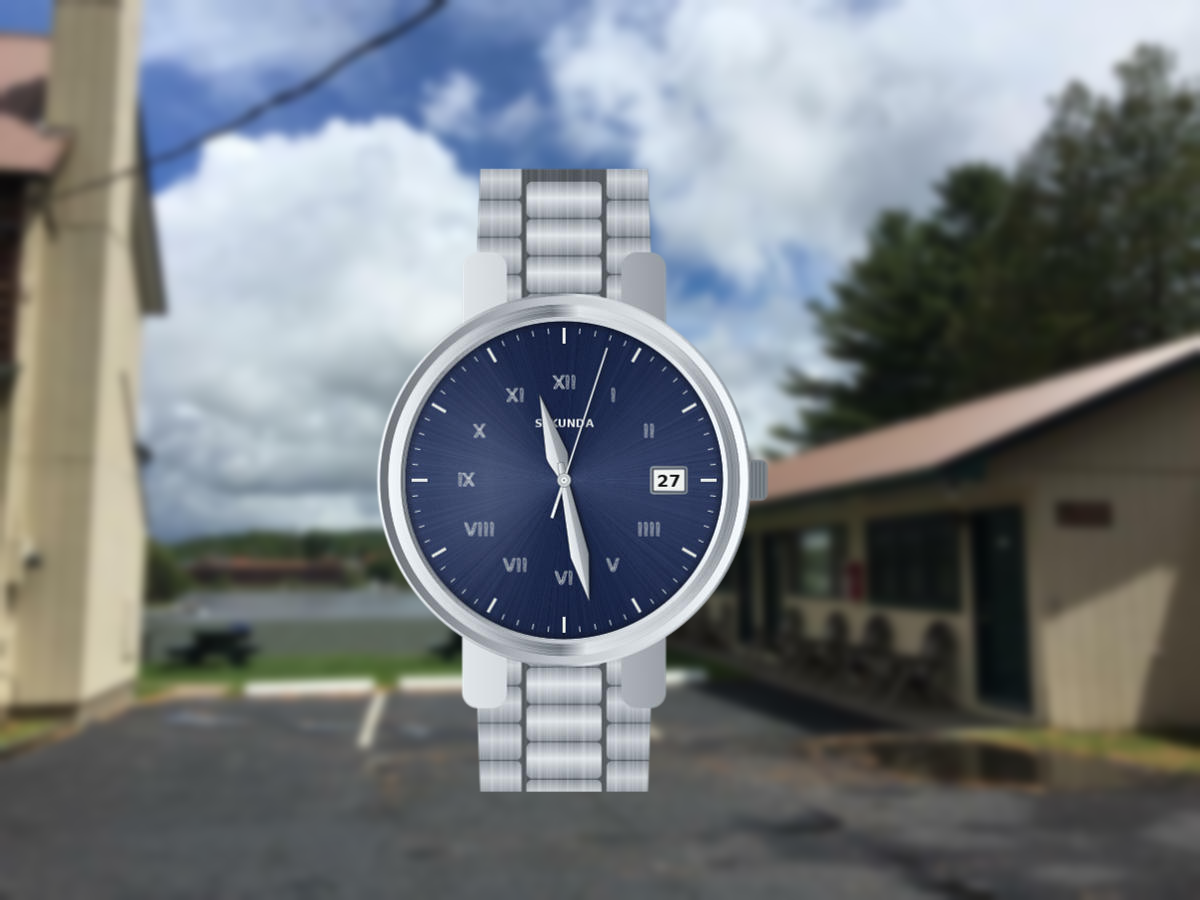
11:28:03
